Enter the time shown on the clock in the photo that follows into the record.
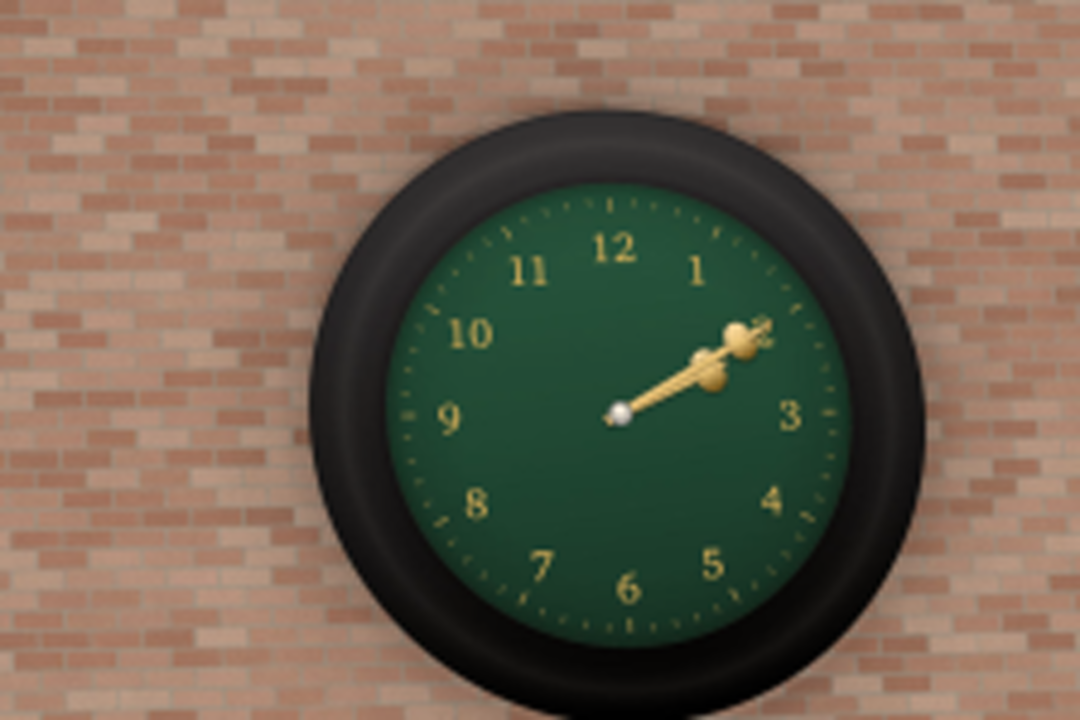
2:10
